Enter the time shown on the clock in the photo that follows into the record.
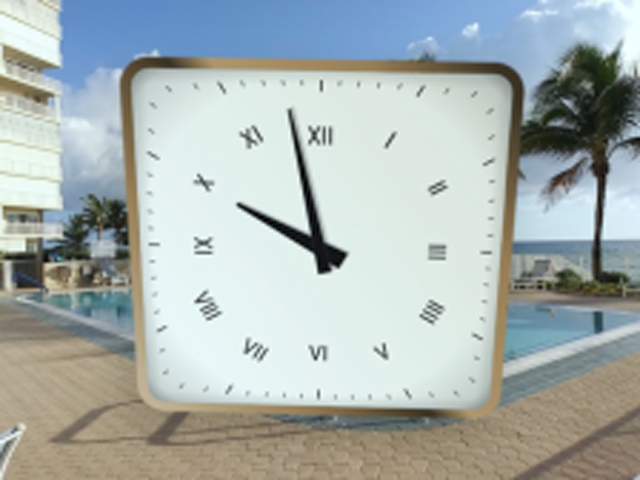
9:58
